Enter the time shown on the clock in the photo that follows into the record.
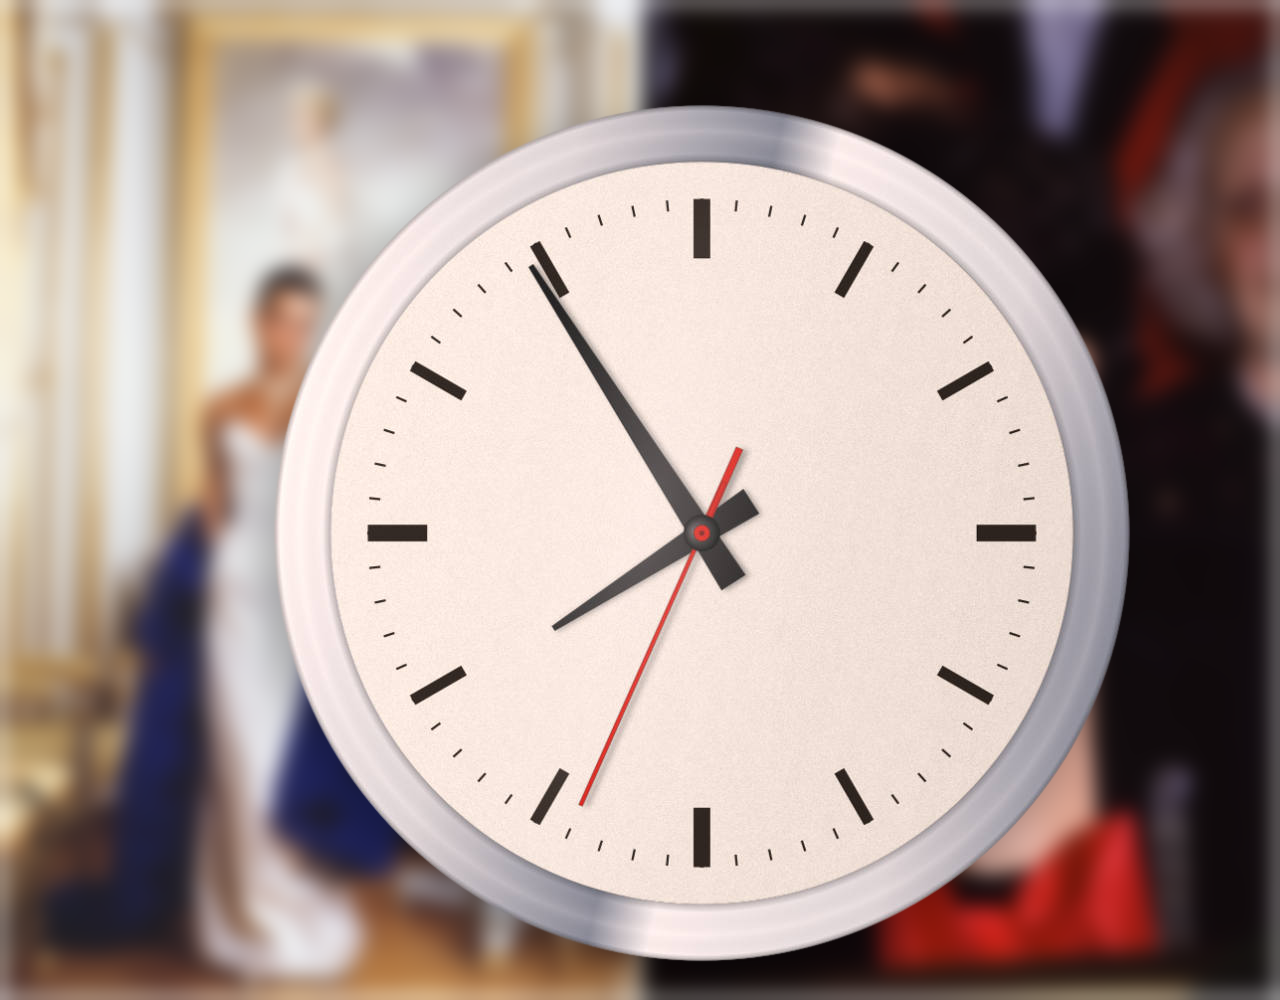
7:54:34
